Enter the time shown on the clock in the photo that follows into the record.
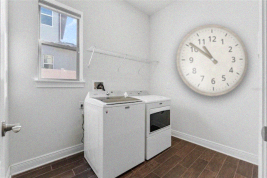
10:51
